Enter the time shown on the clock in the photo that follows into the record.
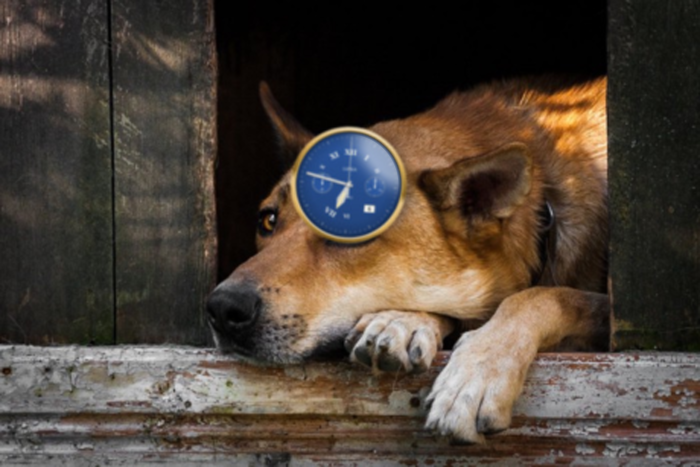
6:47
